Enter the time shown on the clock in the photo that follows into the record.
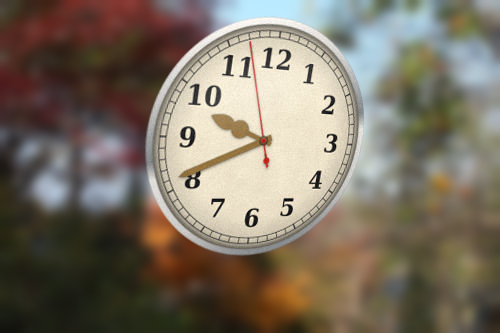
9:40:57
